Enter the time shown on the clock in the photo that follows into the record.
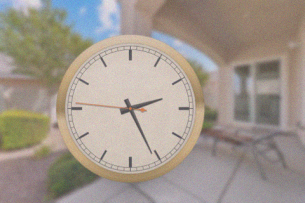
2:25:46
